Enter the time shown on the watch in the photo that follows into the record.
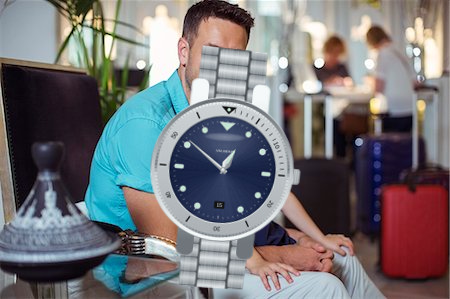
12:51
